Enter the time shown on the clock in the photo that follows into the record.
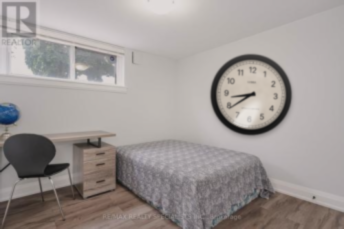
8:39
